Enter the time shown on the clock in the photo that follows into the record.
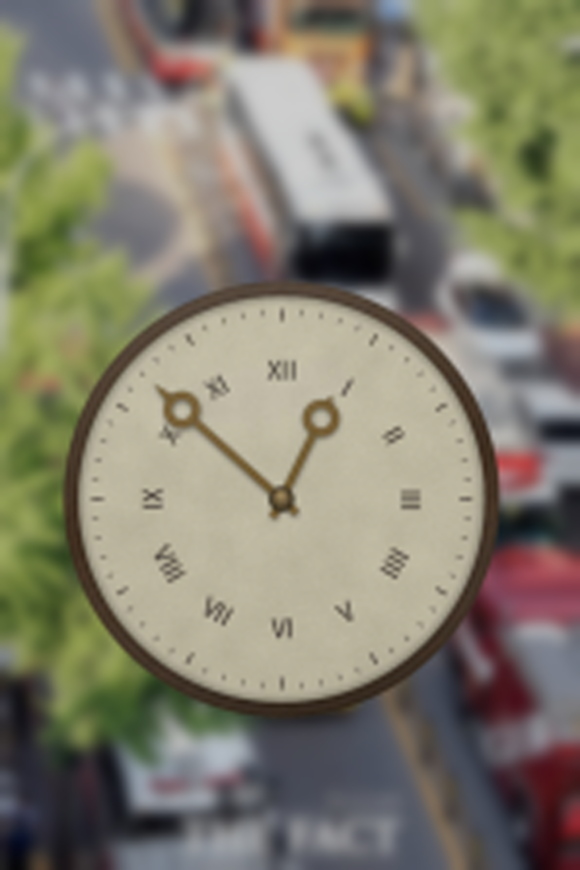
12:52
